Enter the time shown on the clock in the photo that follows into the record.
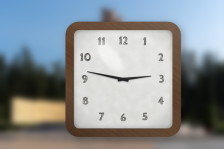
2:47
